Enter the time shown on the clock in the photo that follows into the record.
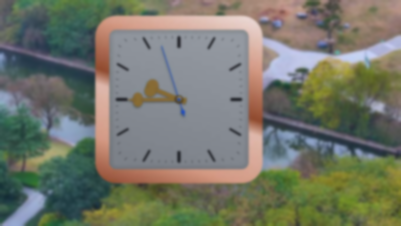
9:44:57
